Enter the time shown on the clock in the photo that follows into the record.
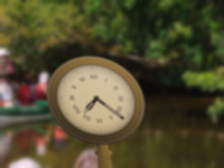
7:22
